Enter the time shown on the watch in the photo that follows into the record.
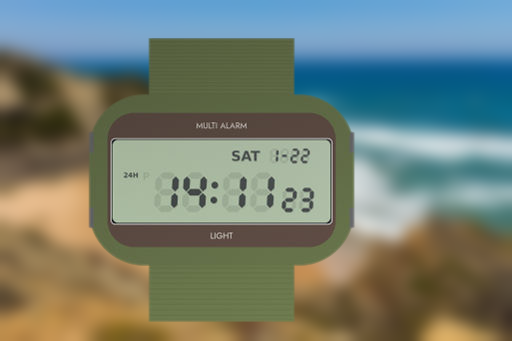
14:11:23
